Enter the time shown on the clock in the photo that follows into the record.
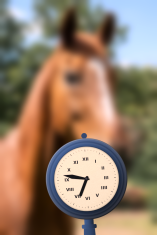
6:47
